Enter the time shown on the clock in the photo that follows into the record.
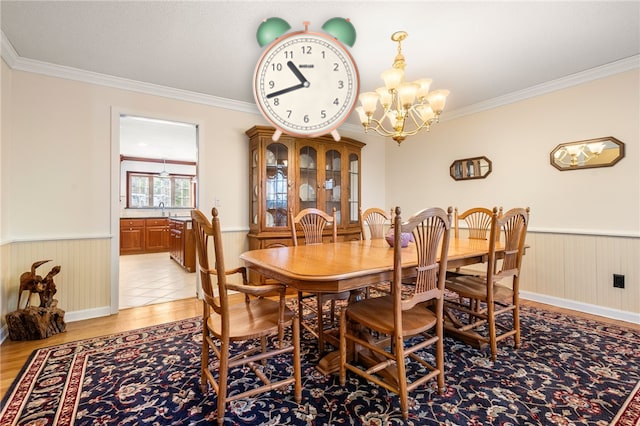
10:42
